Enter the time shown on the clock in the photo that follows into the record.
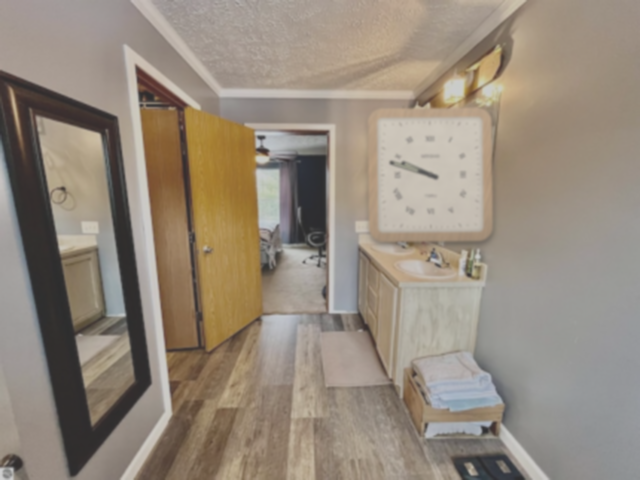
9:48
